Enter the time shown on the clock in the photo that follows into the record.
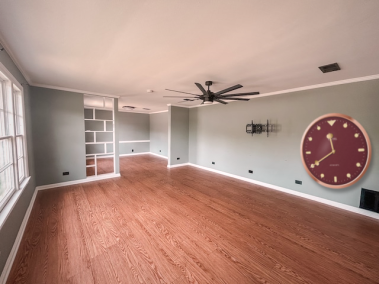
11:40
